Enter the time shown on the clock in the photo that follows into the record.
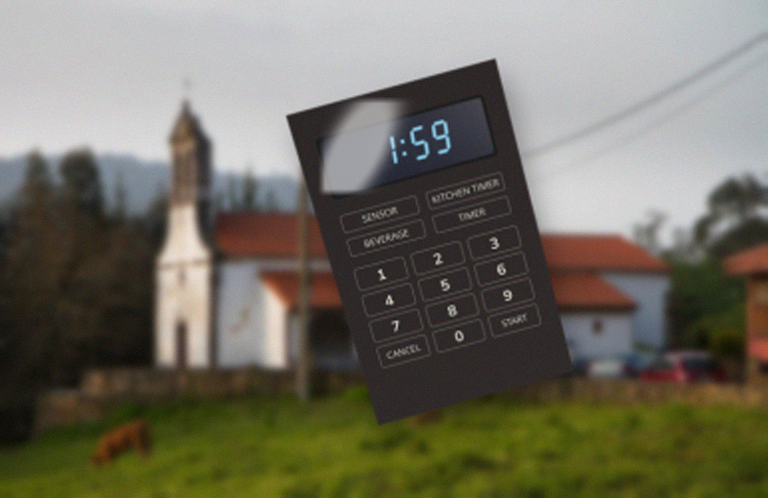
1:59
